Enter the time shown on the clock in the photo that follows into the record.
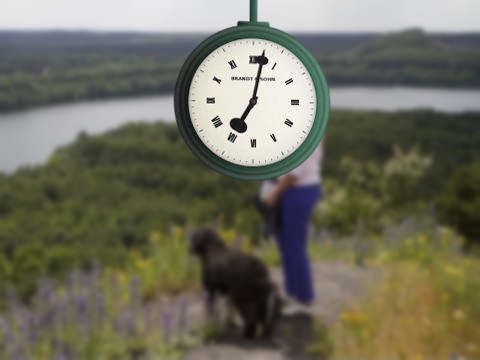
7:02
